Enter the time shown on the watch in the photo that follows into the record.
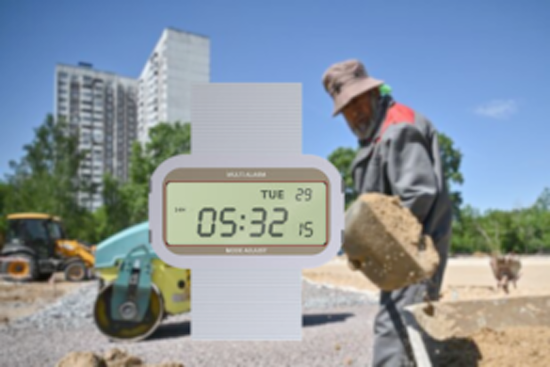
5:32:15
